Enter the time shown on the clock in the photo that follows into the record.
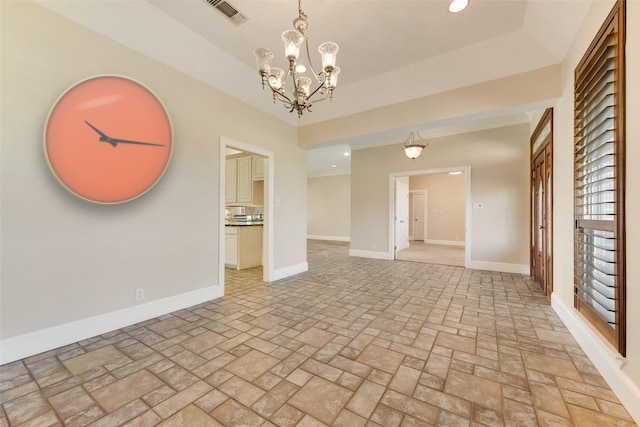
10:16
